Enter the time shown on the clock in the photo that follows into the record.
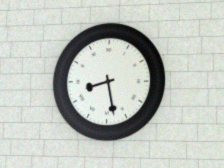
8:28
